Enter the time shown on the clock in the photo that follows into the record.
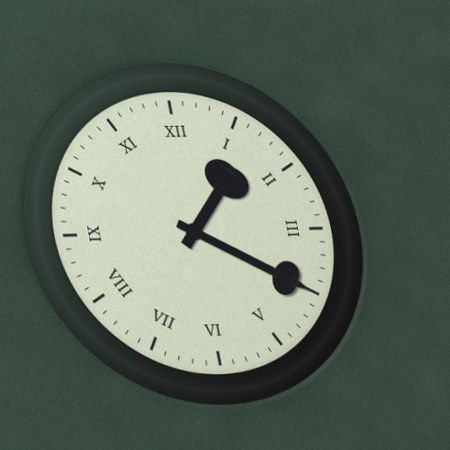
1:20
